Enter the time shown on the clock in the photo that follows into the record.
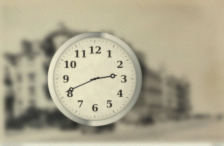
2:41
